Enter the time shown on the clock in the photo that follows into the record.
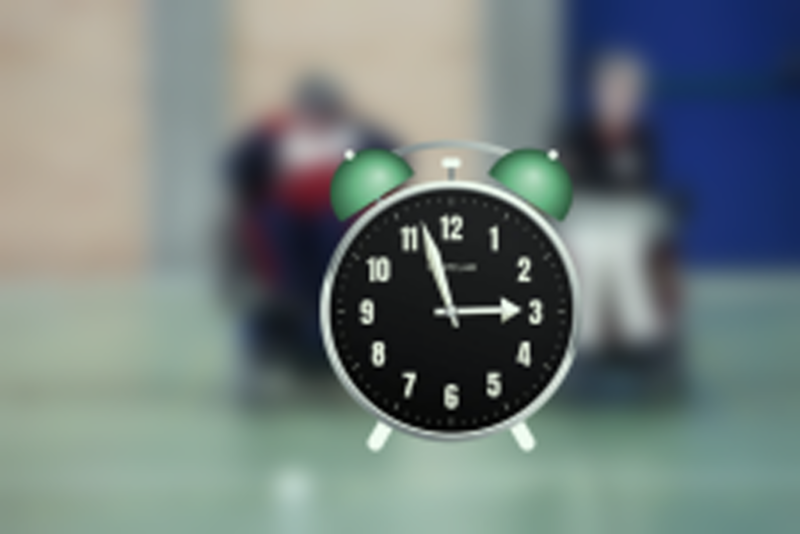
2:57
